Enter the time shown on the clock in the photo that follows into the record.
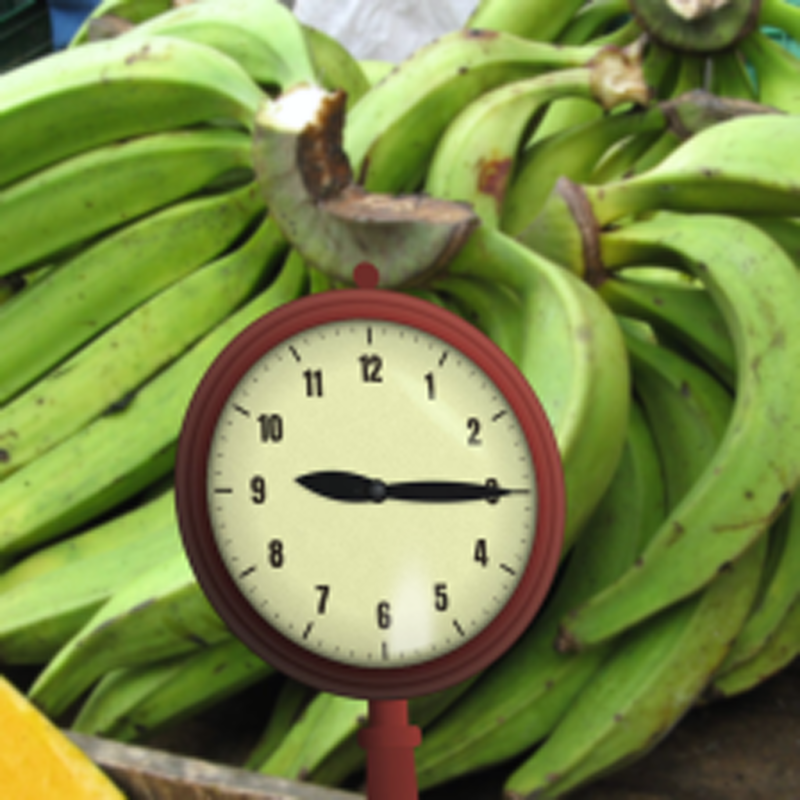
9:15
